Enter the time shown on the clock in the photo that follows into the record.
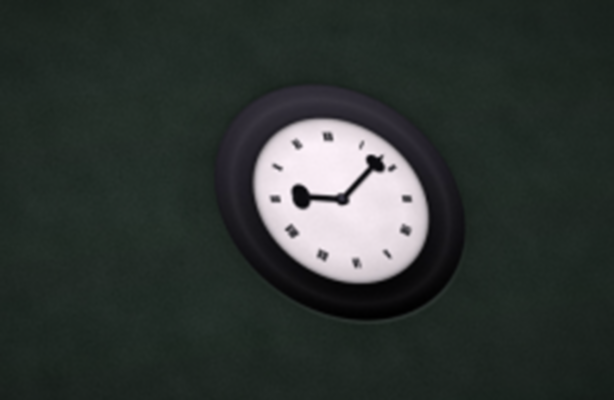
9:08
